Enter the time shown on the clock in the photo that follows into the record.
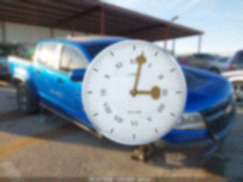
3:02
